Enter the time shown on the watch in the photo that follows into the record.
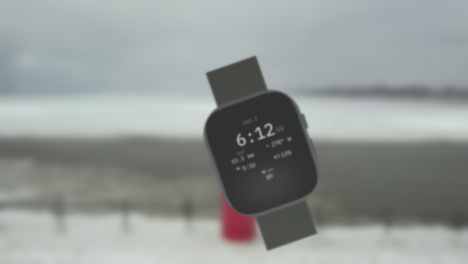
6:12
